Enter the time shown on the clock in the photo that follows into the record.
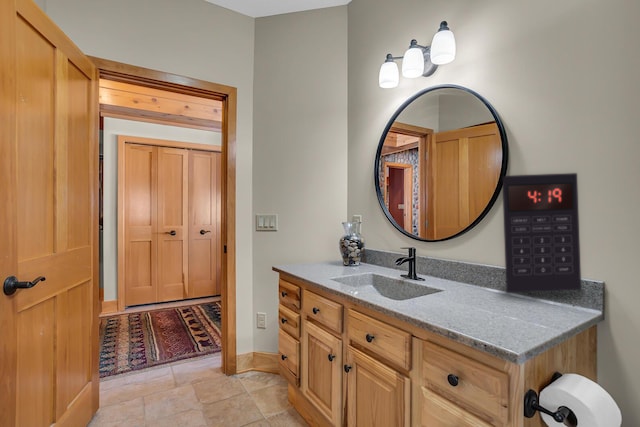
4:19
